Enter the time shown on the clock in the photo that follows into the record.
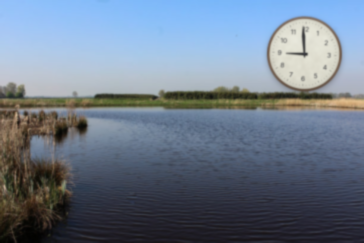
8:59
